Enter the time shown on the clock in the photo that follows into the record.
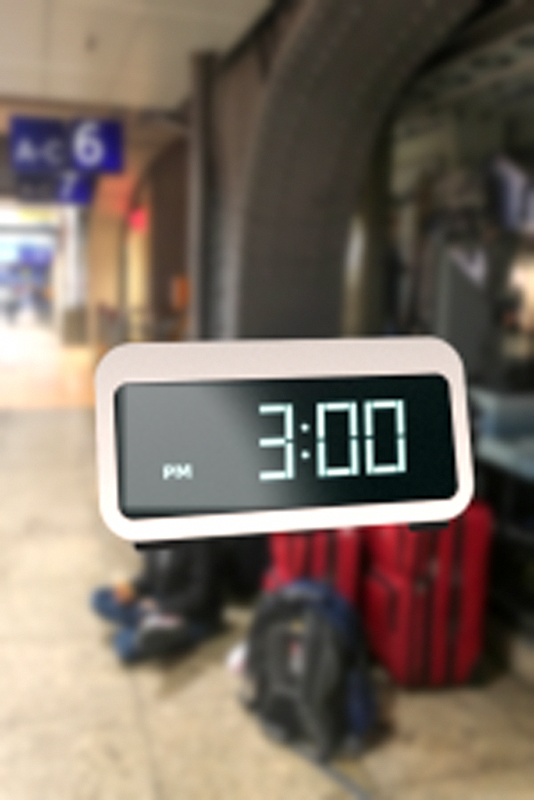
3:00
